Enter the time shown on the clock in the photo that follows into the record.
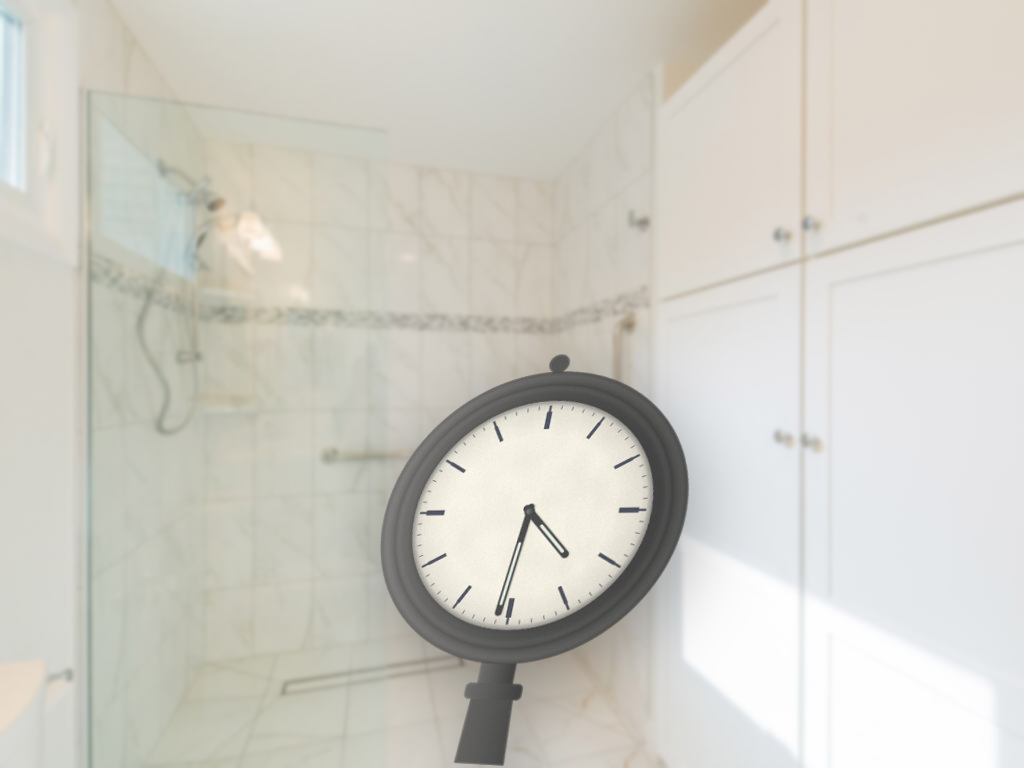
4:31
